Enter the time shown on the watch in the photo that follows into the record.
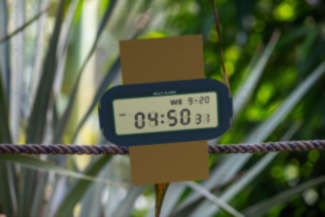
4:50:31
